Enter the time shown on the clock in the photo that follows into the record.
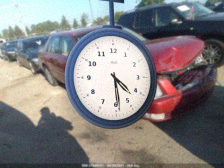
4:29
